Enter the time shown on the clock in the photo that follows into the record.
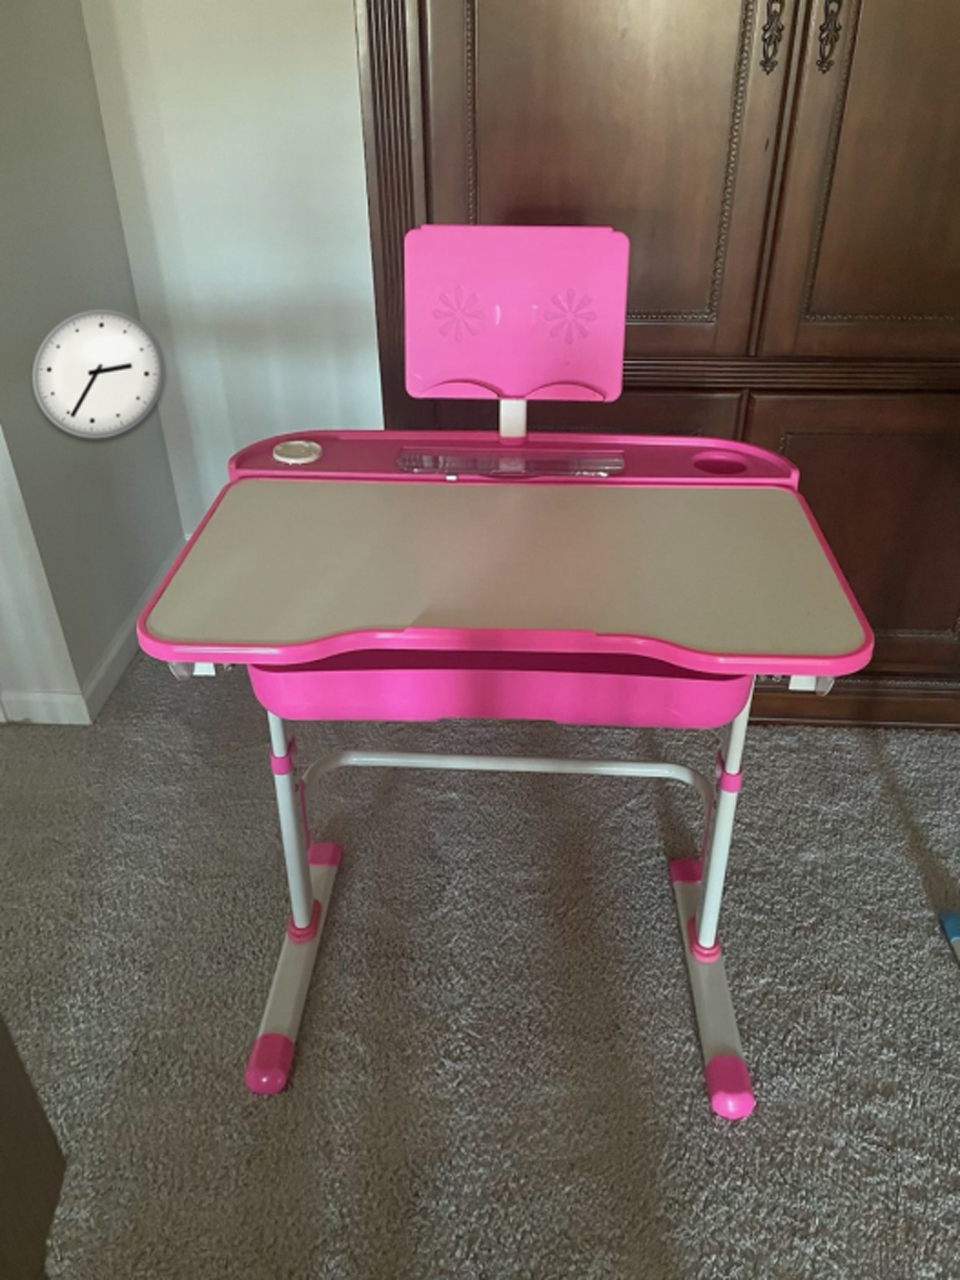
2:34
